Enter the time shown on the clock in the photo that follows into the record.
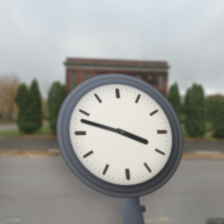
3:48
